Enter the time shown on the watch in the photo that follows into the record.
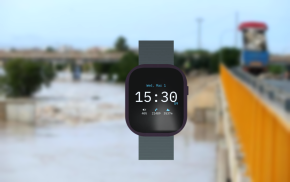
15:30
